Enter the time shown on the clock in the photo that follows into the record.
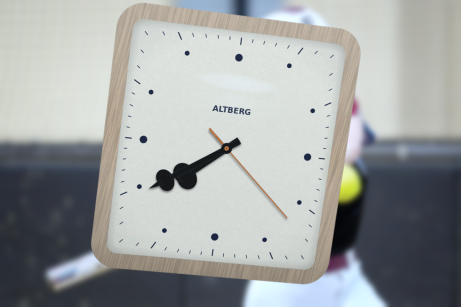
7:39:22
